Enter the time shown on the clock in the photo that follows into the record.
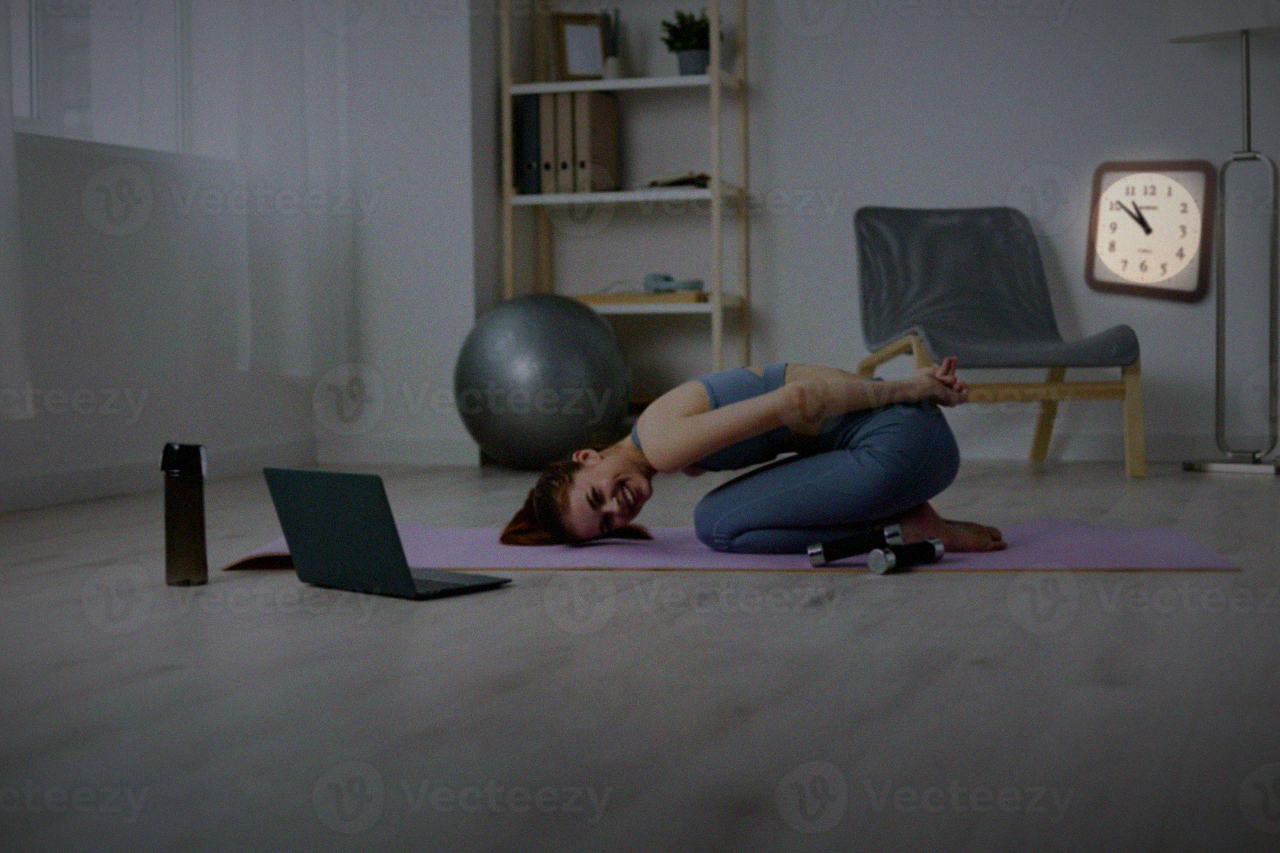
10:51
